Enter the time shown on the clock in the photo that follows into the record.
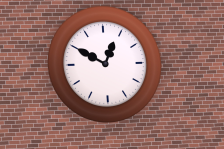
12:50
